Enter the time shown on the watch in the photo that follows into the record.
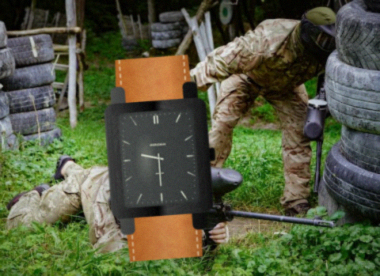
9:30
